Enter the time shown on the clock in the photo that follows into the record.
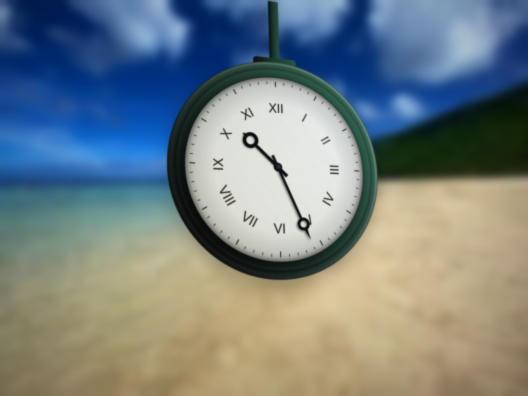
10:26
